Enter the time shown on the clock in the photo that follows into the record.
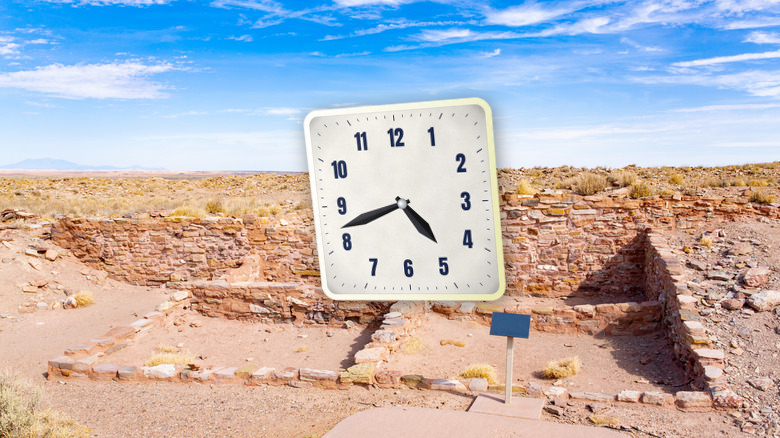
4:42
